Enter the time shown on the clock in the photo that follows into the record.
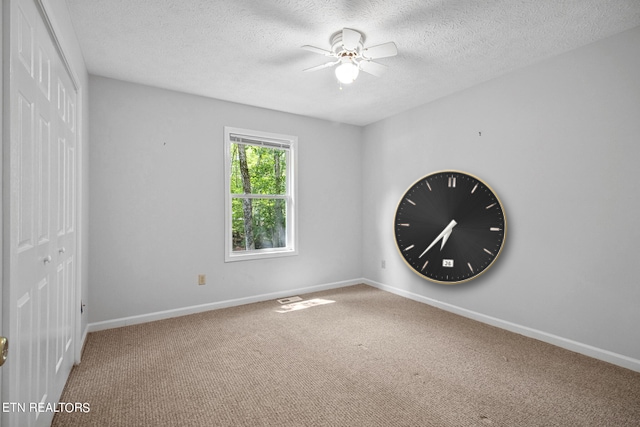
6:37
